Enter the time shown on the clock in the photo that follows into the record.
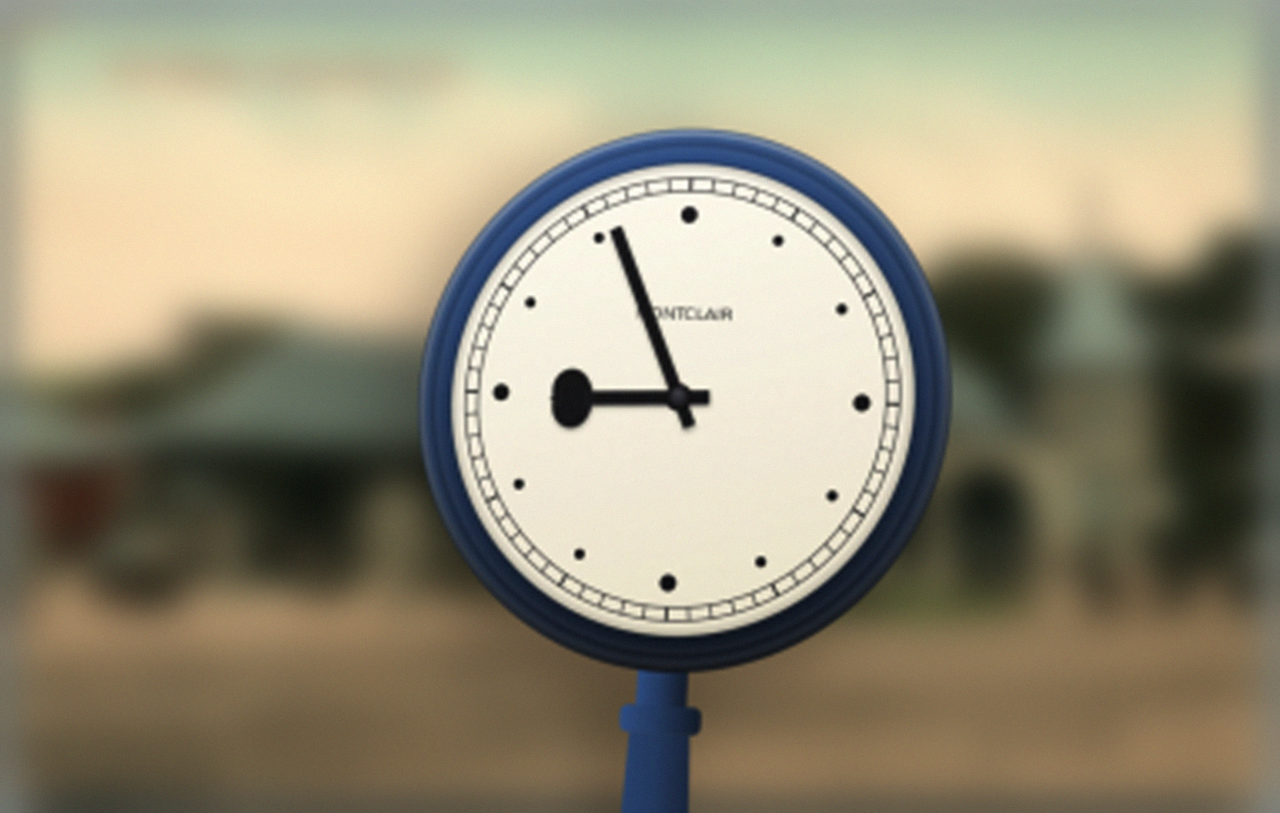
8:56
